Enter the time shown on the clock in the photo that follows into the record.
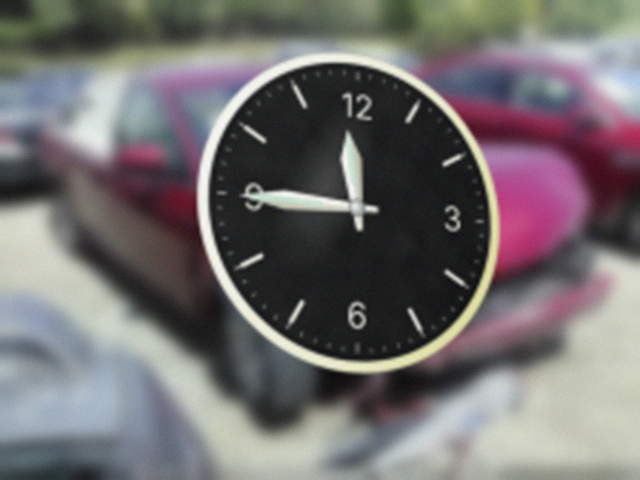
11:45
